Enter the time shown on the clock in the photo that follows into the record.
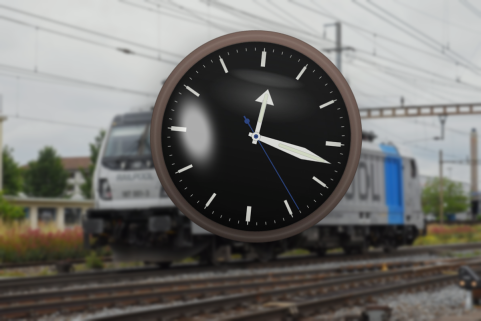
12:17:24
